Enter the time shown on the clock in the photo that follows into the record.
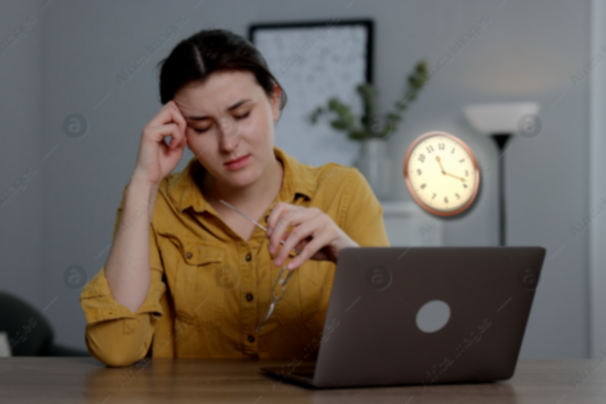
11:18
